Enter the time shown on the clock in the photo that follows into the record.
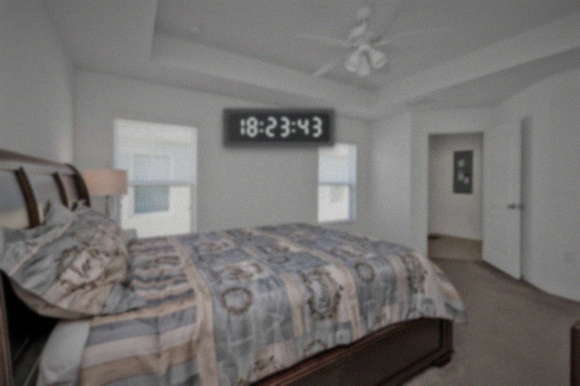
18:23:43
